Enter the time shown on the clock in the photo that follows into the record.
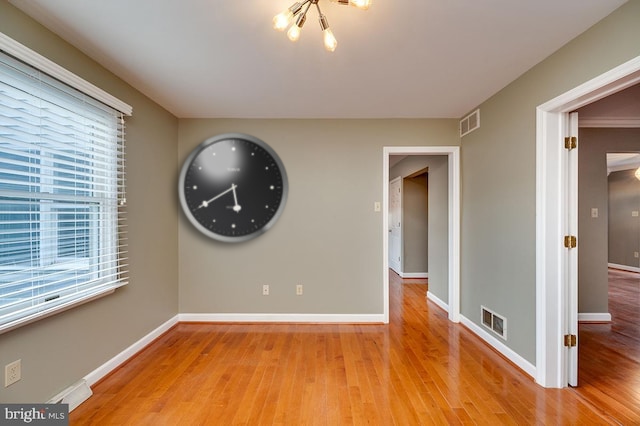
5:40
